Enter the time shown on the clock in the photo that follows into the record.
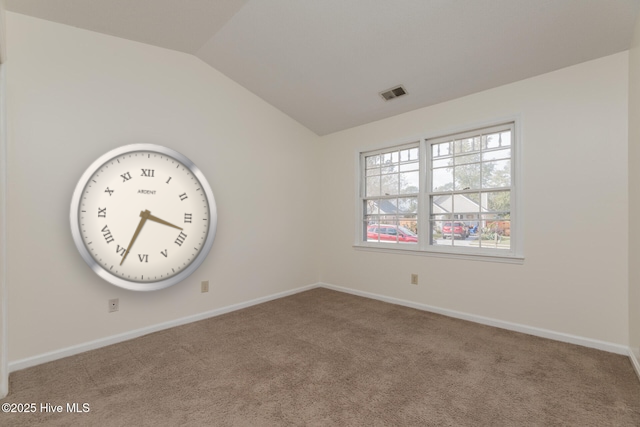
3:34
